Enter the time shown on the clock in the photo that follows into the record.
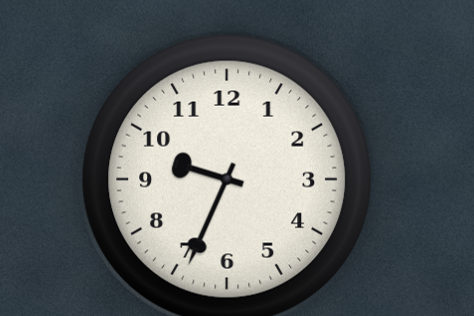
9:34
